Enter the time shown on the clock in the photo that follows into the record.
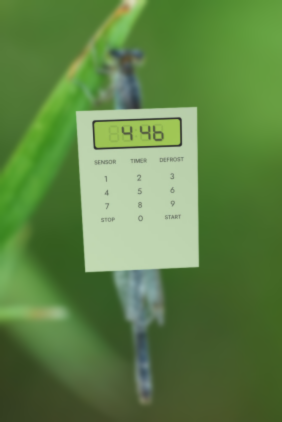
4:46
